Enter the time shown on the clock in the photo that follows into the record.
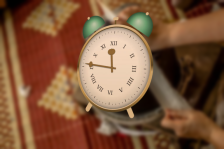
11:46
